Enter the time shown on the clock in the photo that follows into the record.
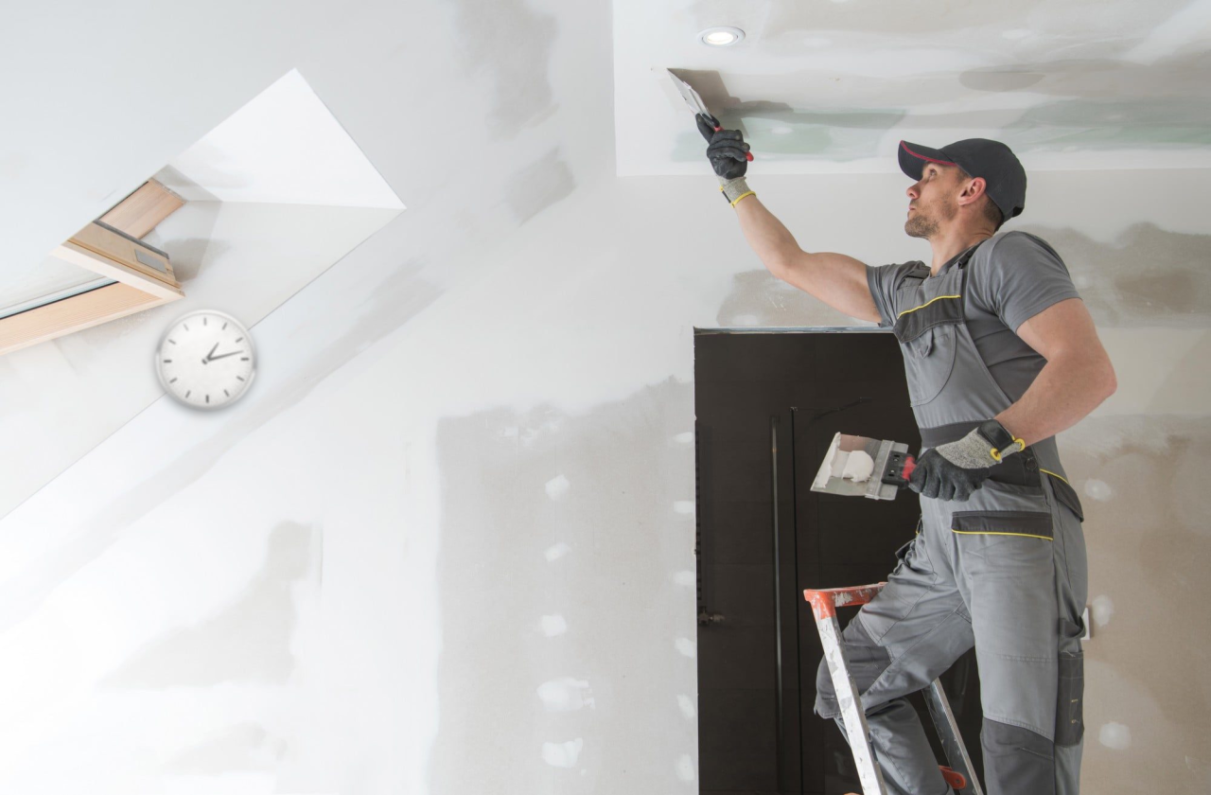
1:13
